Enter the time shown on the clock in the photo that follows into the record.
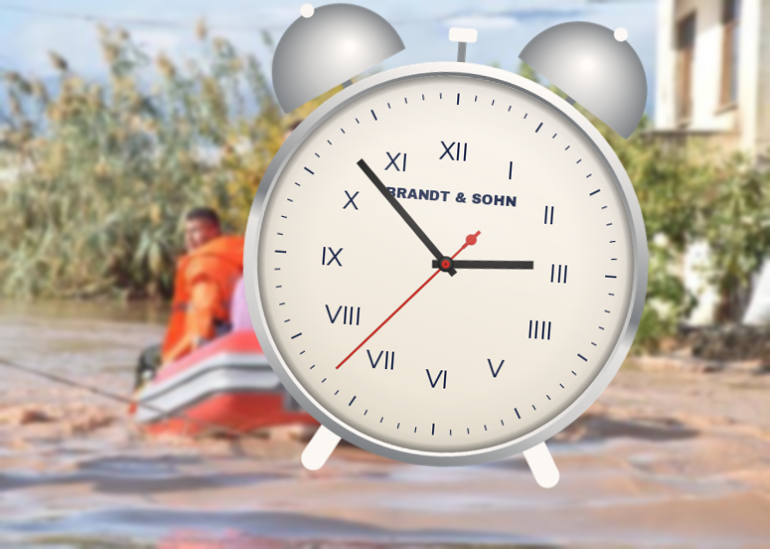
2:52:37
